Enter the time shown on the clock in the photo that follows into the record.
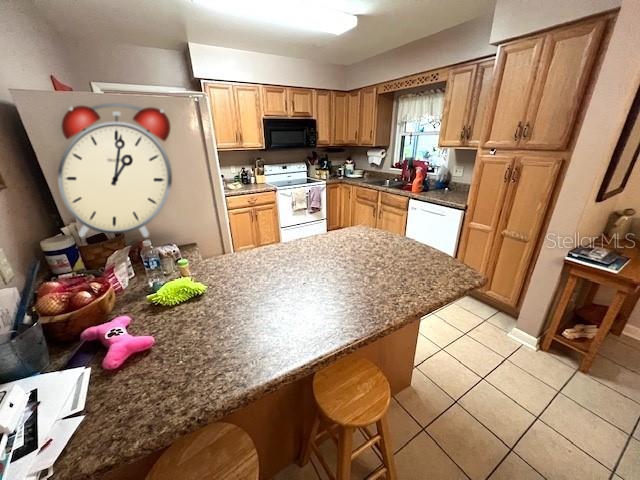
1:01
